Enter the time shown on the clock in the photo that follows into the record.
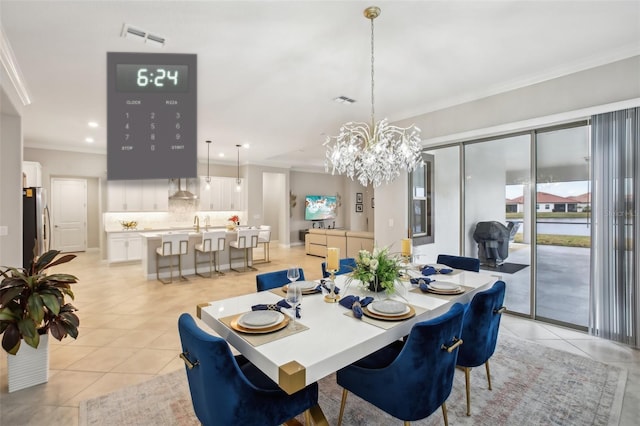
6:24
